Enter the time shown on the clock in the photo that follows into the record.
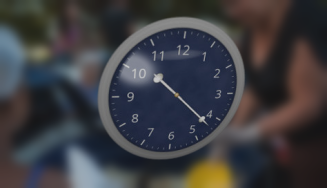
10:22
